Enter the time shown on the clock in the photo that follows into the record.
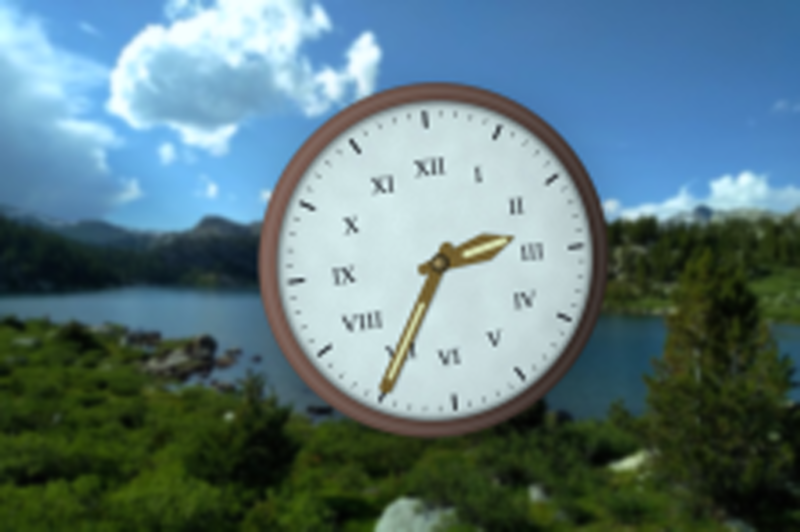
2:35
